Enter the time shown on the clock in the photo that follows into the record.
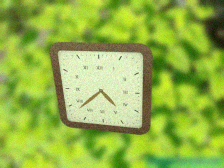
4:38
